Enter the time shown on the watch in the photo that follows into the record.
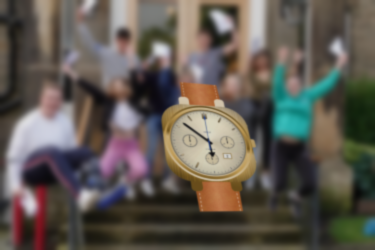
5:52
